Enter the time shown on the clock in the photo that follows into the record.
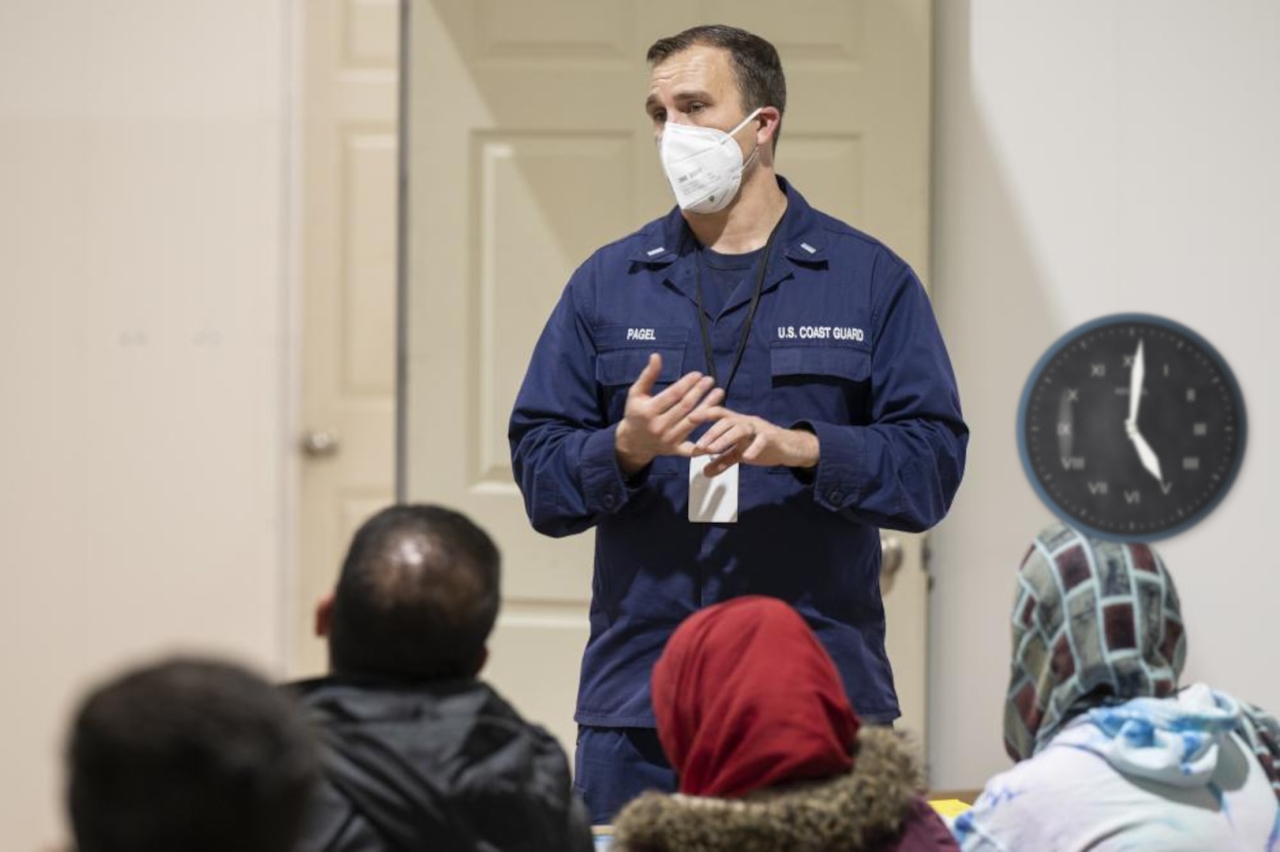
5:01
